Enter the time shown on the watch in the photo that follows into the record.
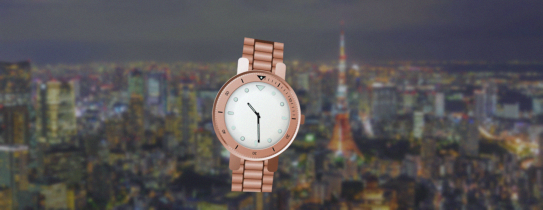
10:29
